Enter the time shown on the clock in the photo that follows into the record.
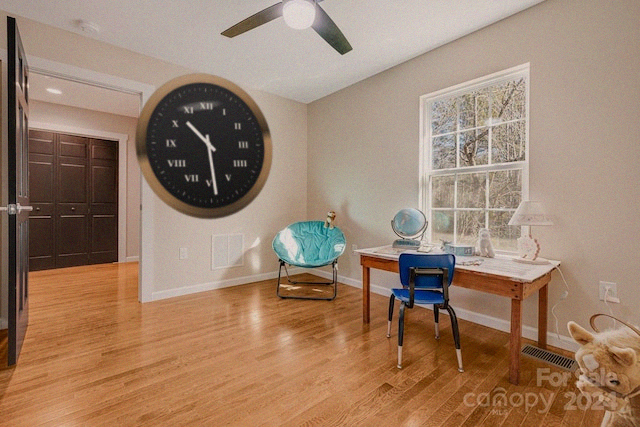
10:29
